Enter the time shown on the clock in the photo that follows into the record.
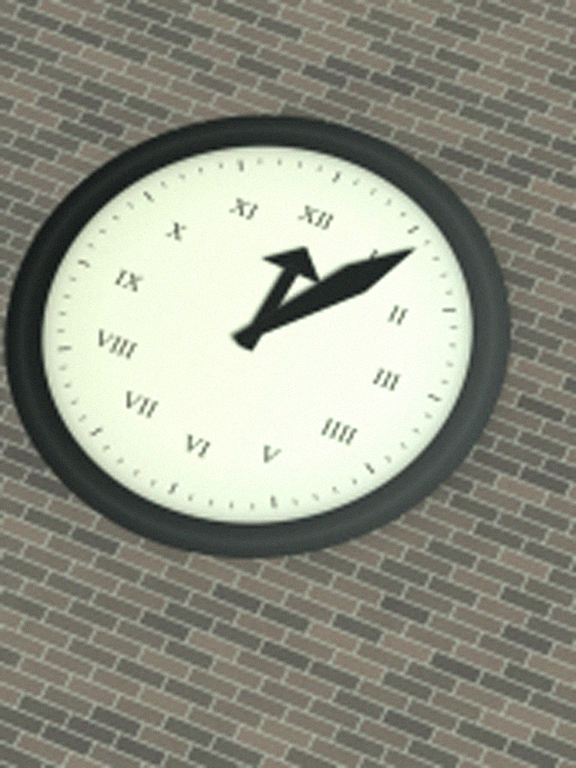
12:06
